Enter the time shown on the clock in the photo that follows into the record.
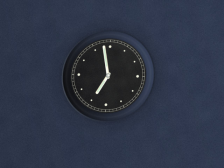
6:58
